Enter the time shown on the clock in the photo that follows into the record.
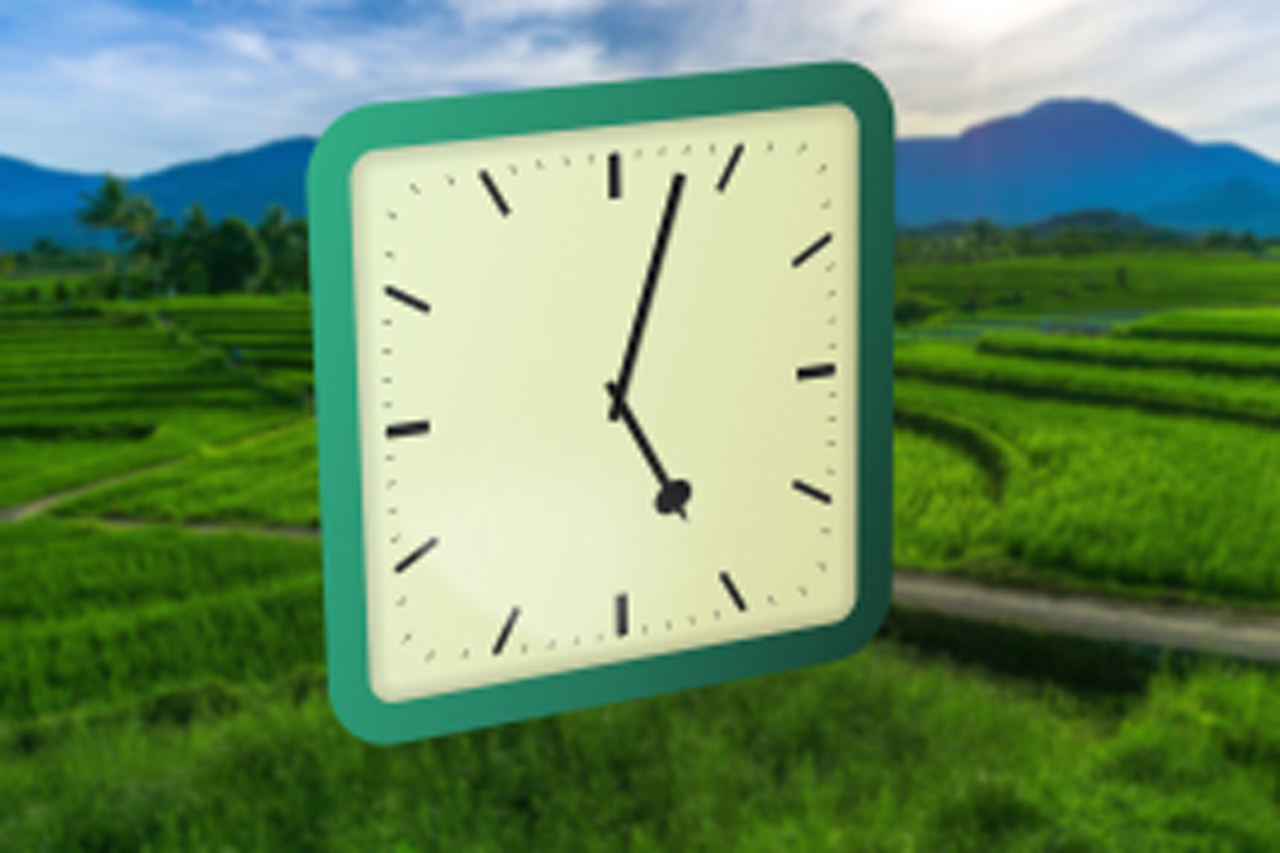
5:03
